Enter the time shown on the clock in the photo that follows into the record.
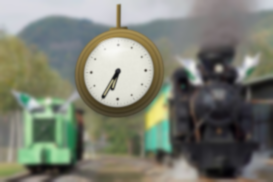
6:35
